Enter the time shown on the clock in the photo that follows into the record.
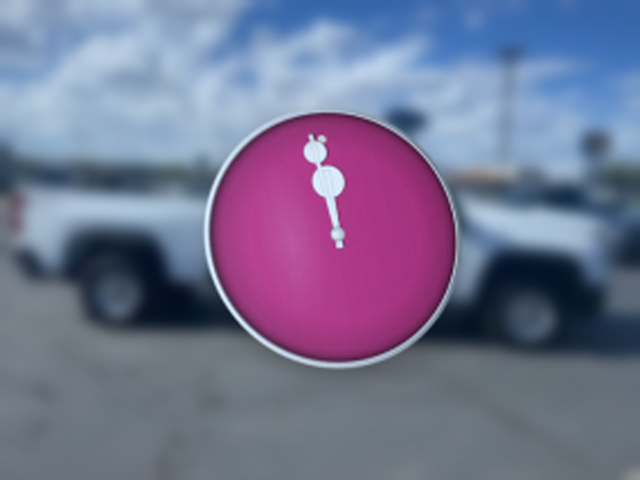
11:59
